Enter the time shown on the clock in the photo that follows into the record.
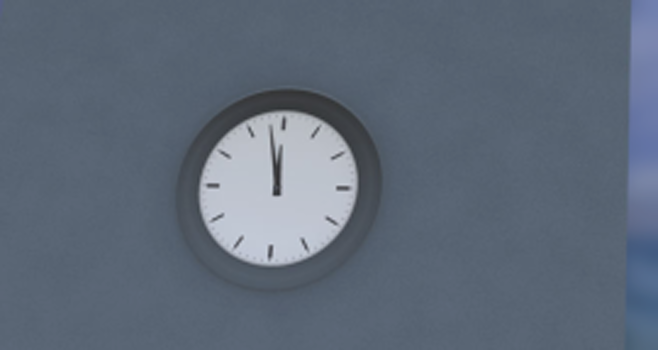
11:58
